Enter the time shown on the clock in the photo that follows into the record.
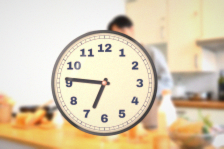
6:46
